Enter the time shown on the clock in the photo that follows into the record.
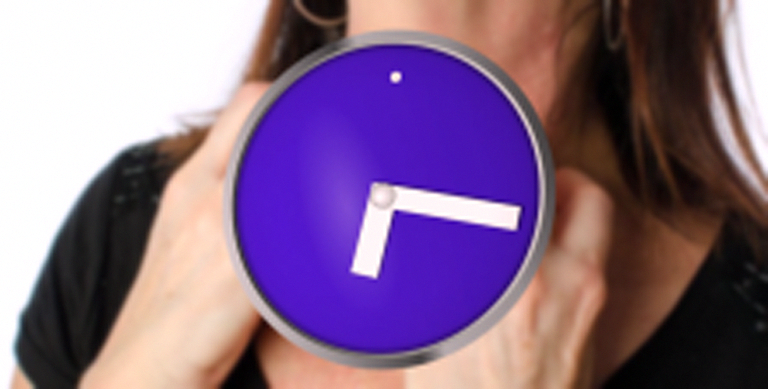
6:16
